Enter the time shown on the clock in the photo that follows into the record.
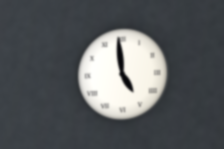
4:59
